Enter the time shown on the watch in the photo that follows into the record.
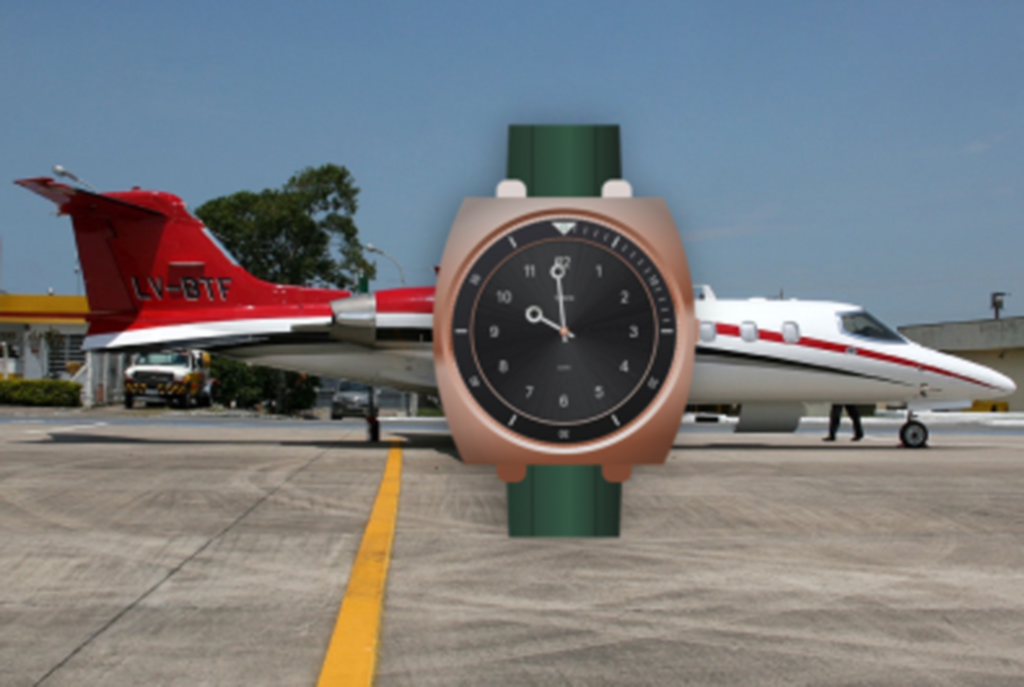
9:59
